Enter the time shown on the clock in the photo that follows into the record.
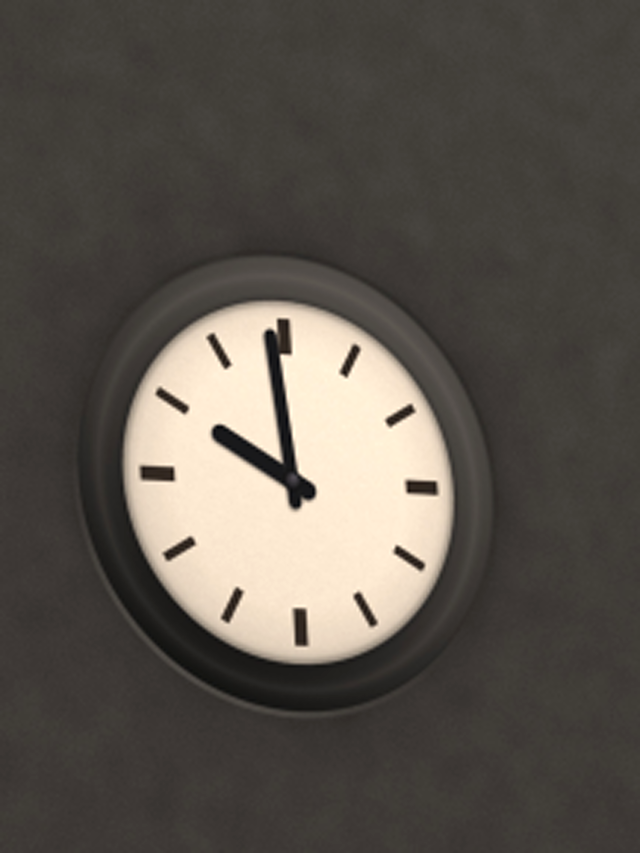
9:59
